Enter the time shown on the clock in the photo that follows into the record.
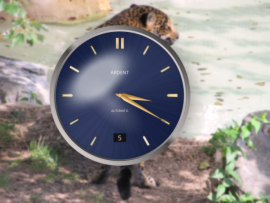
3:20
